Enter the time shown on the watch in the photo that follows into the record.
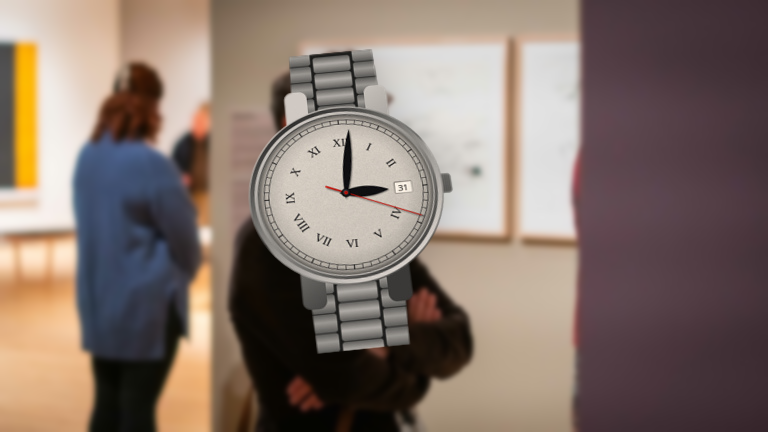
3:01:19
